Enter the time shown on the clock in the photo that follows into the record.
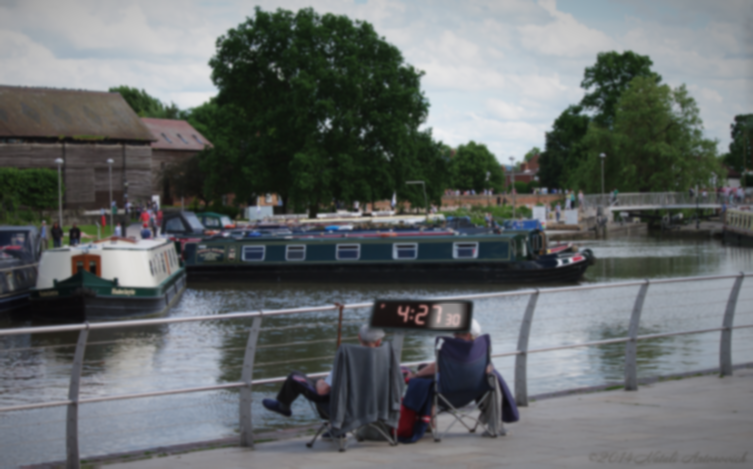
4:27
